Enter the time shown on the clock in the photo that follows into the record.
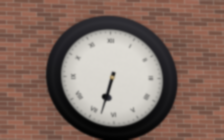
6:33
